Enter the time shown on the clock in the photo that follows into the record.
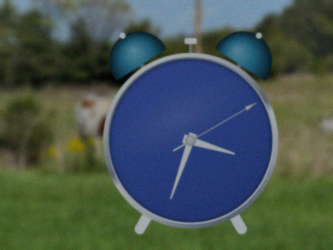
3:33:10
